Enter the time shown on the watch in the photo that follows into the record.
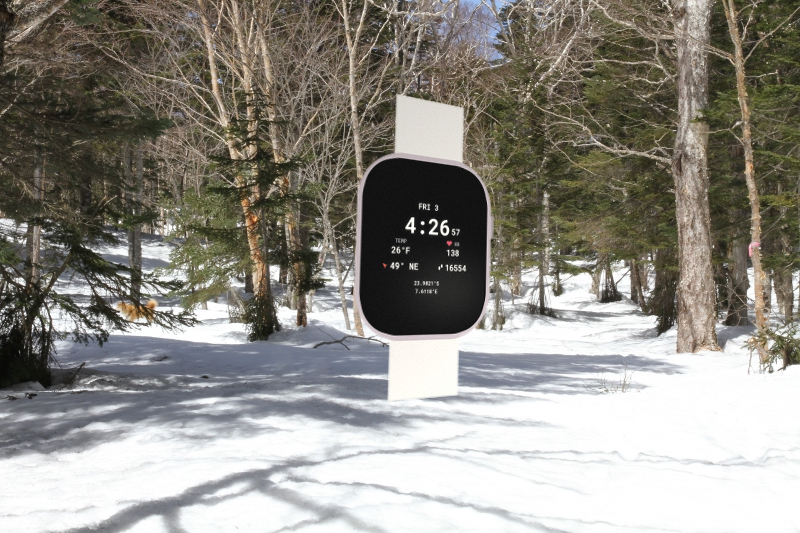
4:26:57
